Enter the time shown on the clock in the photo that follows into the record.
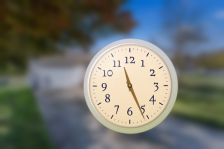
11:26
